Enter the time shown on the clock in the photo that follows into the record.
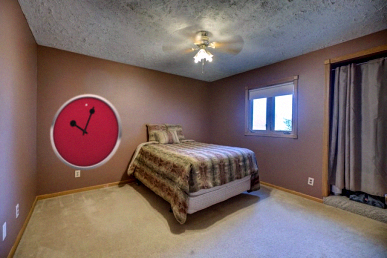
10:03
